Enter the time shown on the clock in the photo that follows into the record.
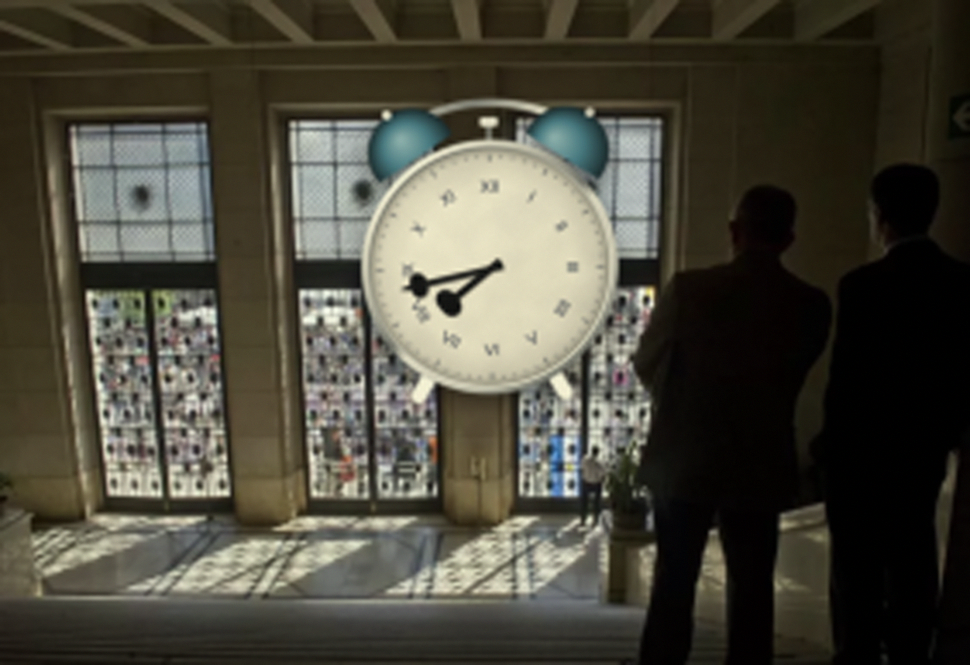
7:43
